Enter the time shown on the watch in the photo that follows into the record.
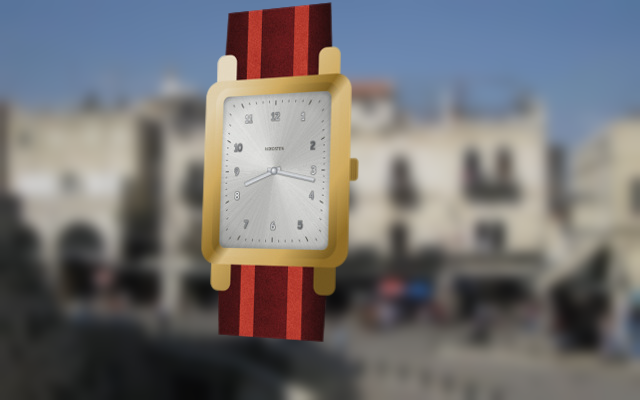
8:17
